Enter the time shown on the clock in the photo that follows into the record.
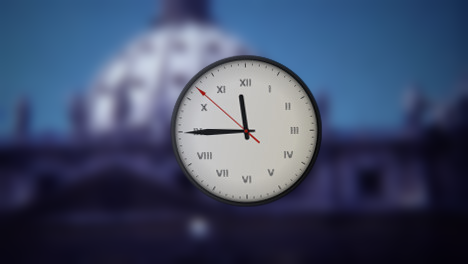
11:44:52
